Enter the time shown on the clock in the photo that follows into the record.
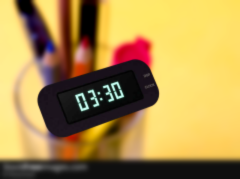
3:30
